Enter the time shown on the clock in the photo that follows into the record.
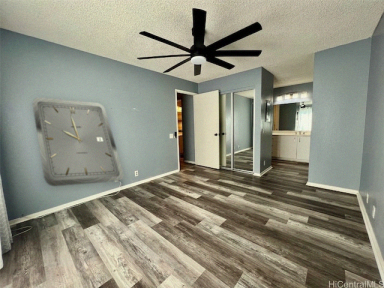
9:59
